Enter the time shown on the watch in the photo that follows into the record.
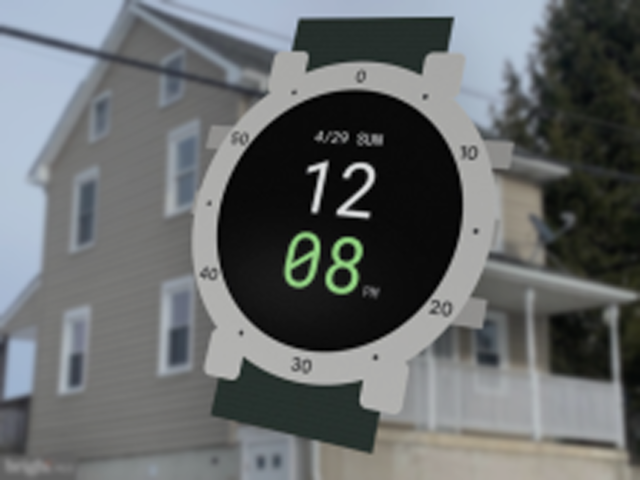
12:08
